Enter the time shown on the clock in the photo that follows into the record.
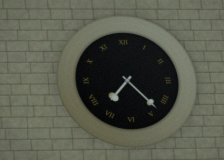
7:23
